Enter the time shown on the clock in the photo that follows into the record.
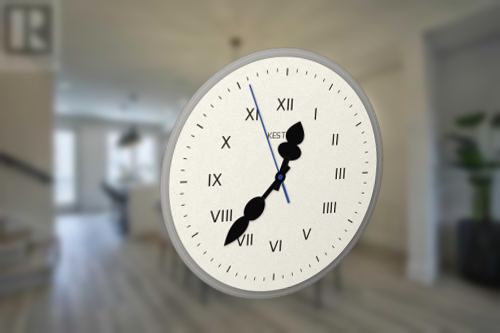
12:36:56
